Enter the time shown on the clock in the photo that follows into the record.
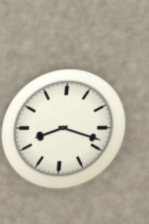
8:18
